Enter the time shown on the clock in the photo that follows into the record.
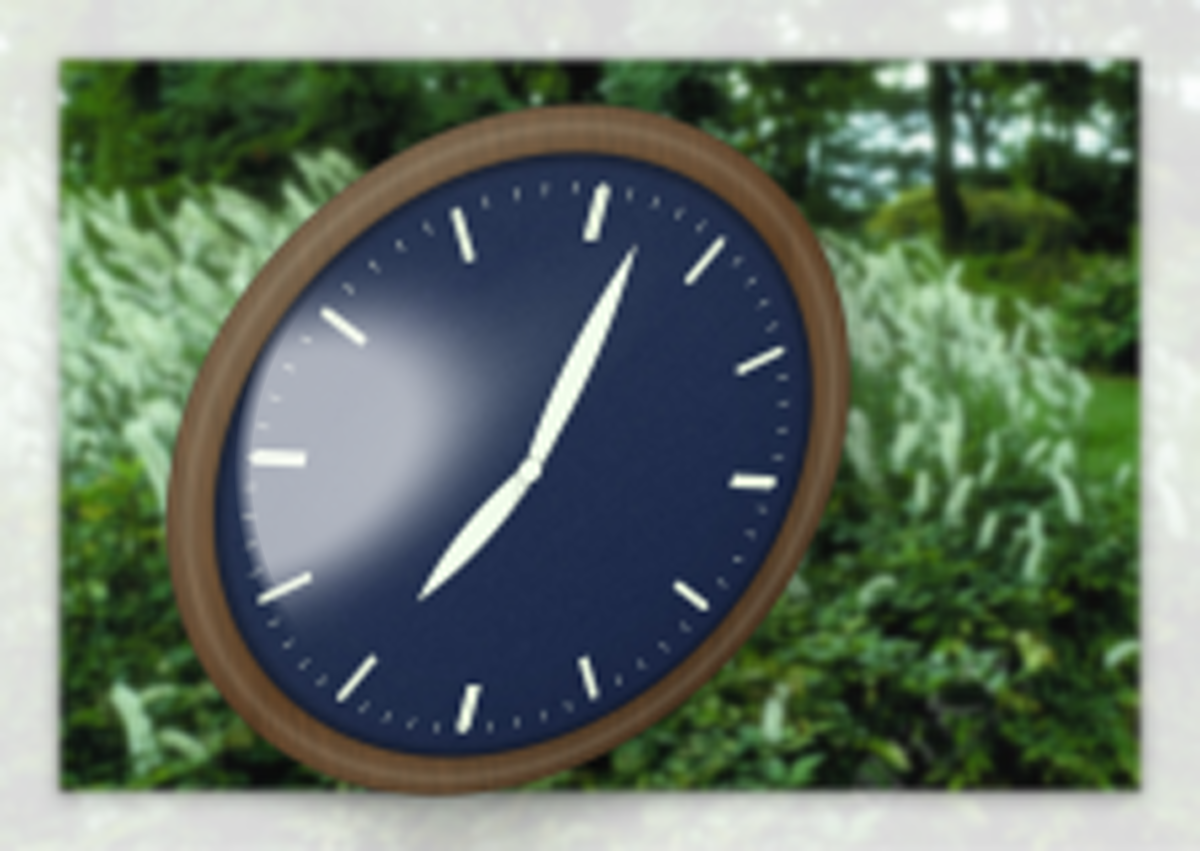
7:02
